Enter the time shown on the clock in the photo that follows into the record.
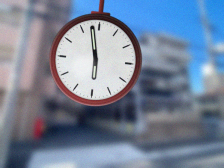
5:58
